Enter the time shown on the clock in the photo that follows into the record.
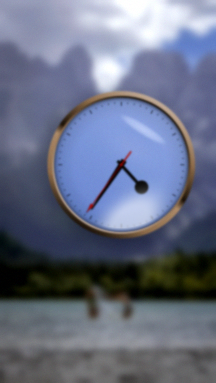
4:35:36
